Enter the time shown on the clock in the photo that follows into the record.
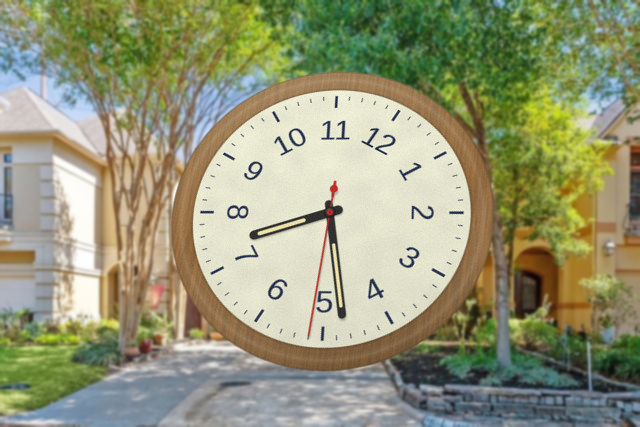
7:23:26
